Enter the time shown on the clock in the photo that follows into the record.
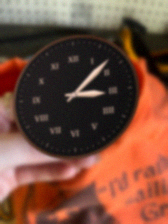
3:08
